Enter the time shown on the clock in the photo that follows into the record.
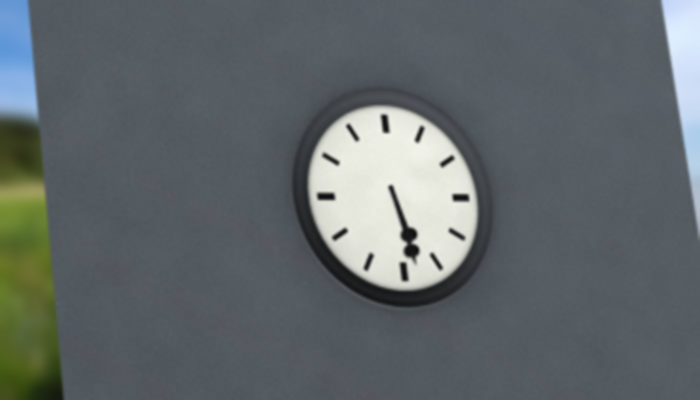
5:28
